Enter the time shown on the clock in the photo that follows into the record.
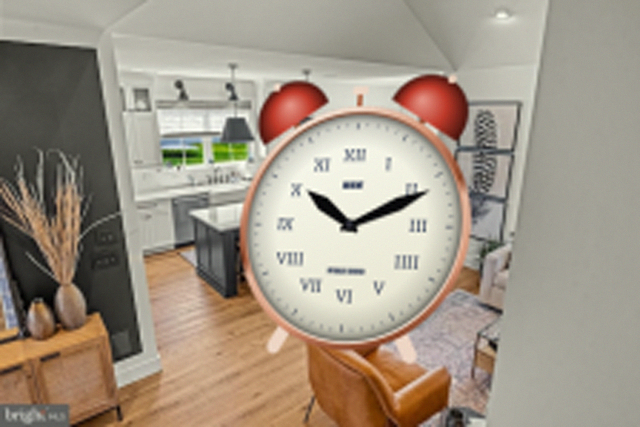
10:11
